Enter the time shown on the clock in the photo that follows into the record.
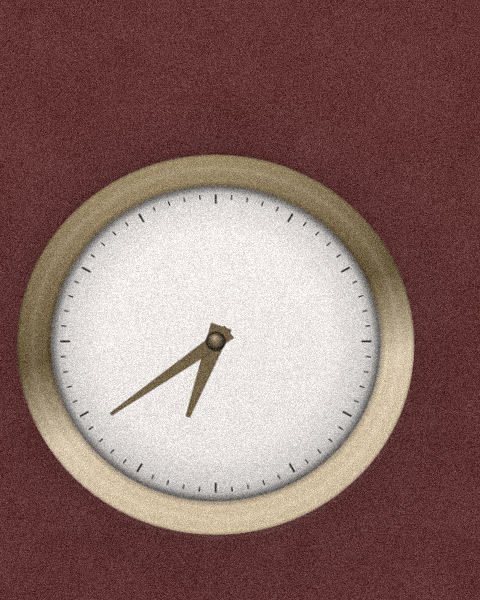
6:39
